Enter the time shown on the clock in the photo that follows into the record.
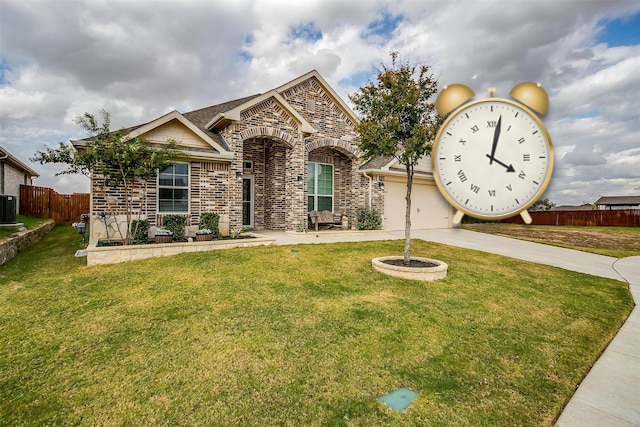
4:02
